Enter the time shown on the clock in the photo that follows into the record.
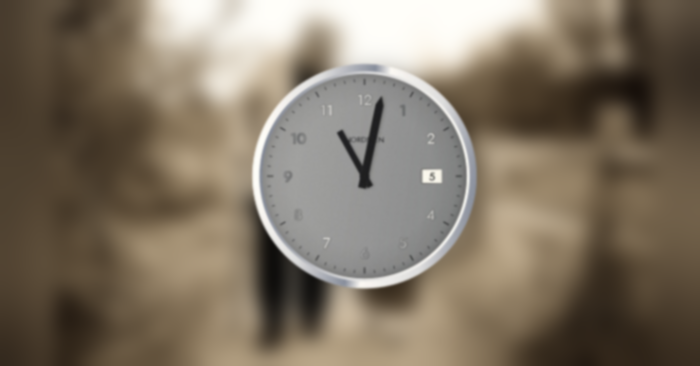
11:02
